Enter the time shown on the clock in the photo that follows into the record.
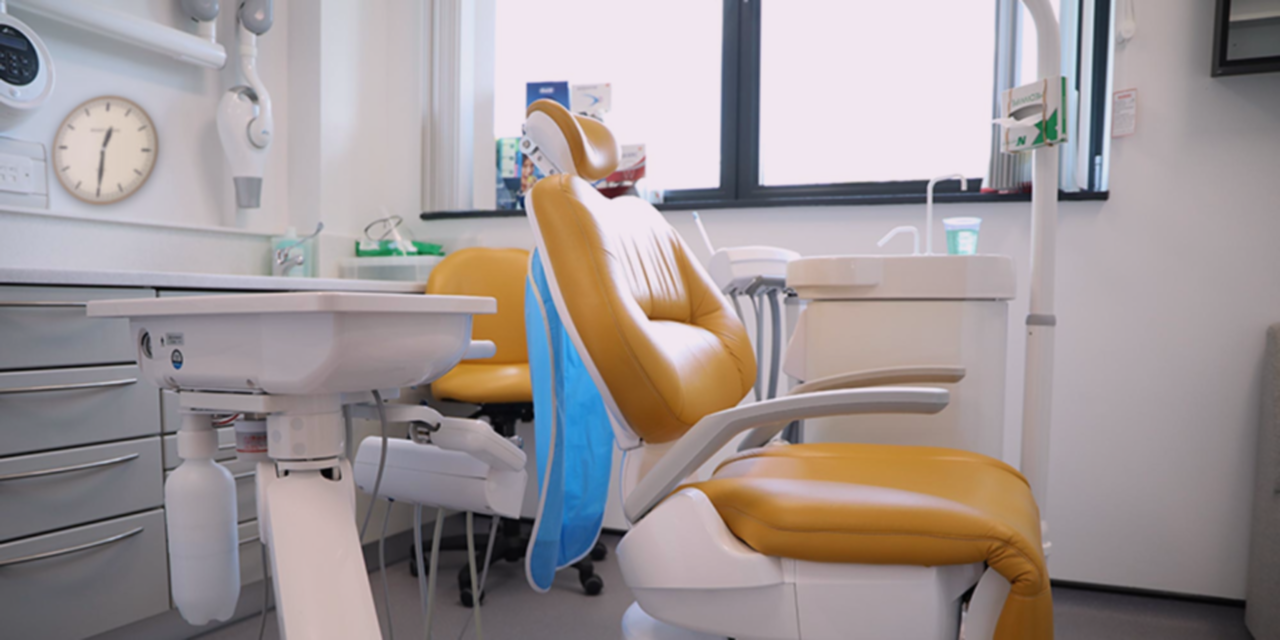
12:30
